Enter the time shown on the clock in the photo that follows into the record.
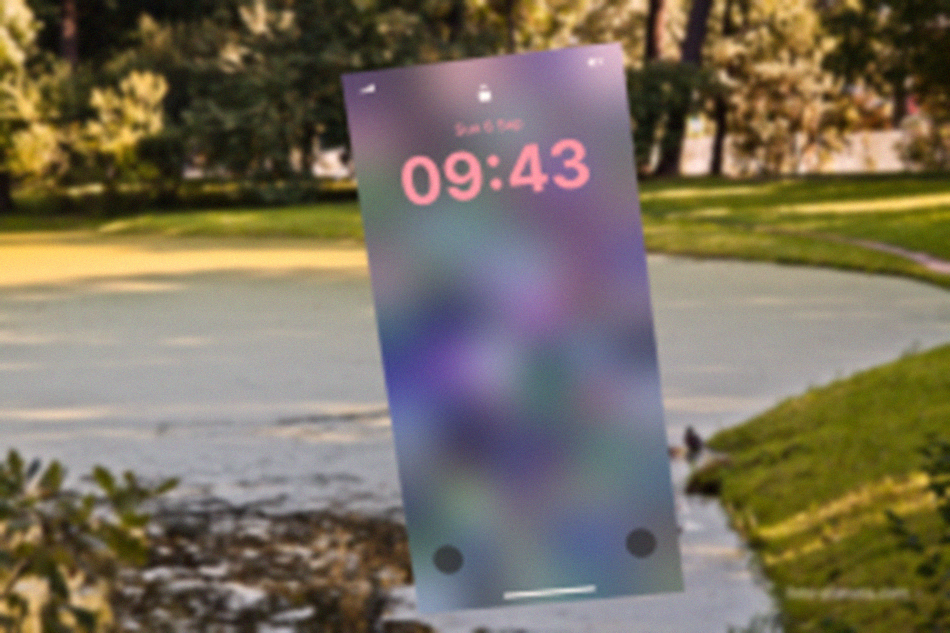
9:43
